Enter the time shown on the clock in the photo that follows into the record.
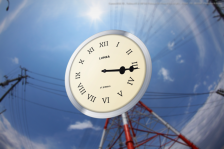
3:16
